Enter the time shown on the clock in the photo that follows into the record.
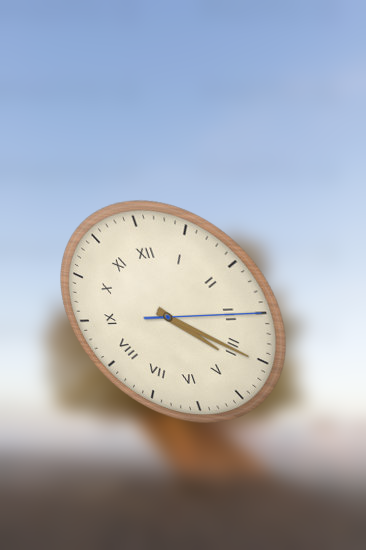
4:20:15
